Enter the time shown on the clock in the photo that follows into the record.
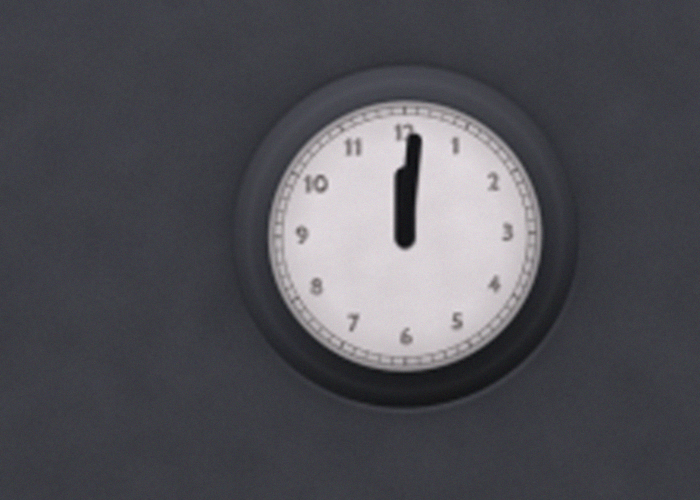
12:01
